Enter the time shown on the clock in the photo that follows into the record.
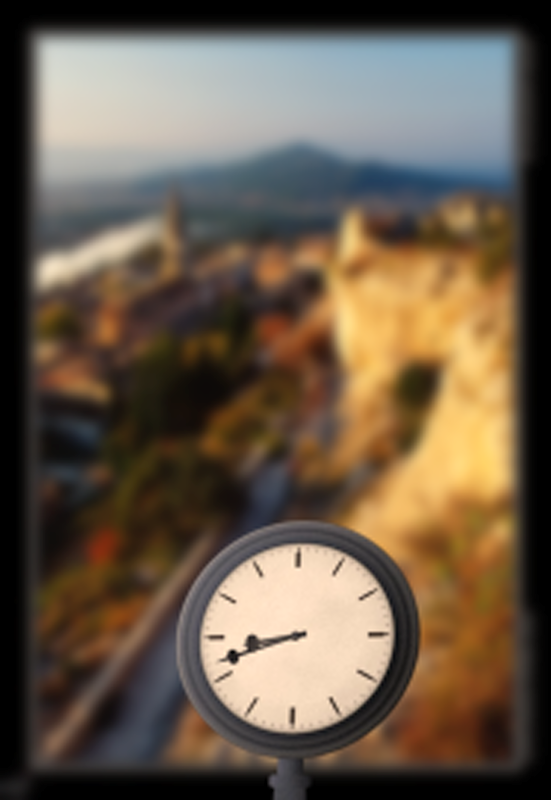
8:42
